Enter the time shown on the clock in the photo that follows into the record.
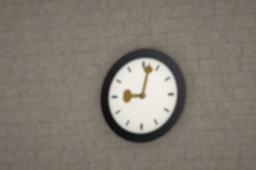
9:02
